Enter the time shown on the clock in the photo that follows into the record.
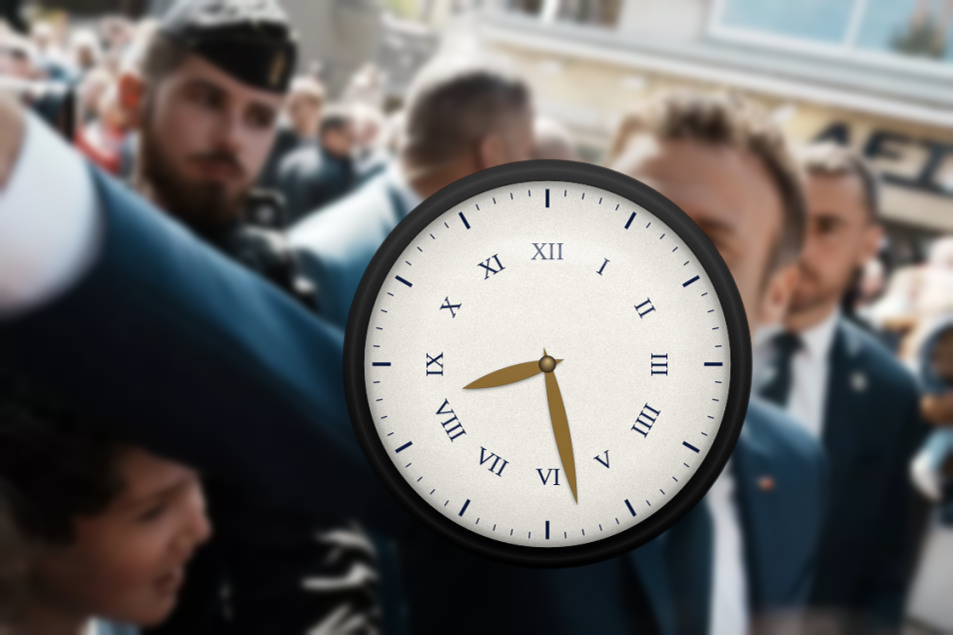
8:28
